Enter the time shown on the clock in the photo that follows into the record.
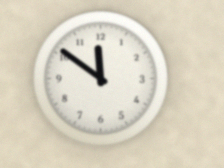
11:51
